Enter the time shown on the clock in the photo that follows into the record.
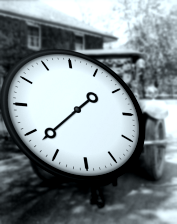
1:38
